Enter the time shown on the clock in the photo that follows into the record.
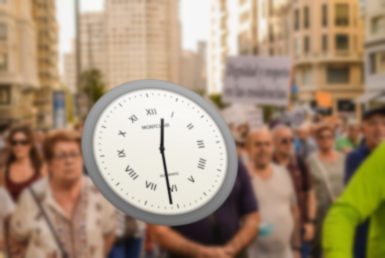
12:31
